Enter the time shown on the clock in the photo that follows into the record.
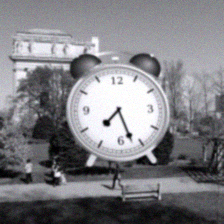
7:27
